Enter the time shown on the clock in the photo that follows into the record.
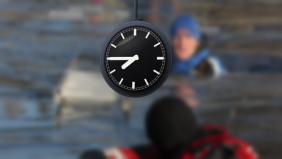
7:45
